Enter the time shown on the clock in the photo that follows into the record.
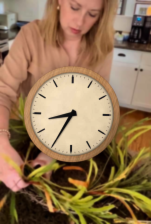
8:35
